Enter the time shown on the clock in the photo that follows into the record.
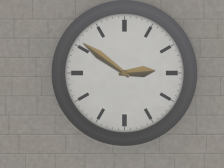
2:51
